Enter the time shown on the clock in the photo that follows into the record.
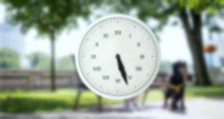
5:27
